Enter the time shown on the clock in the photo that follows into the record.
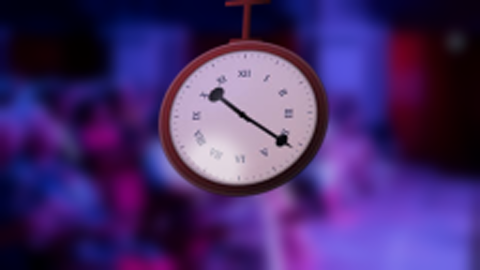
10:21
